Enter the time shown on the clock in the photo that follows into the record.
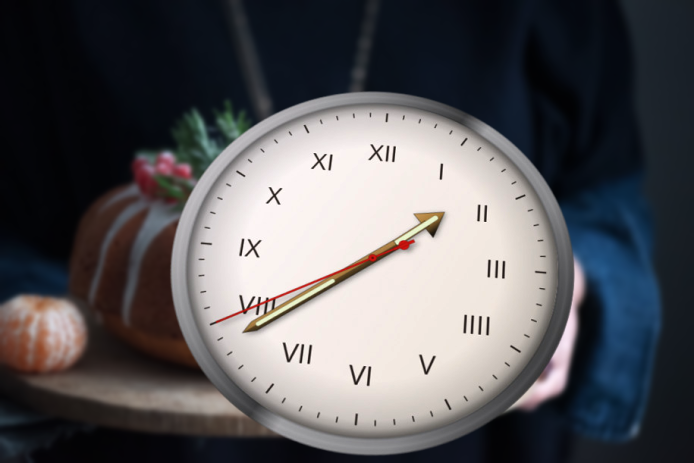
1:38:40
